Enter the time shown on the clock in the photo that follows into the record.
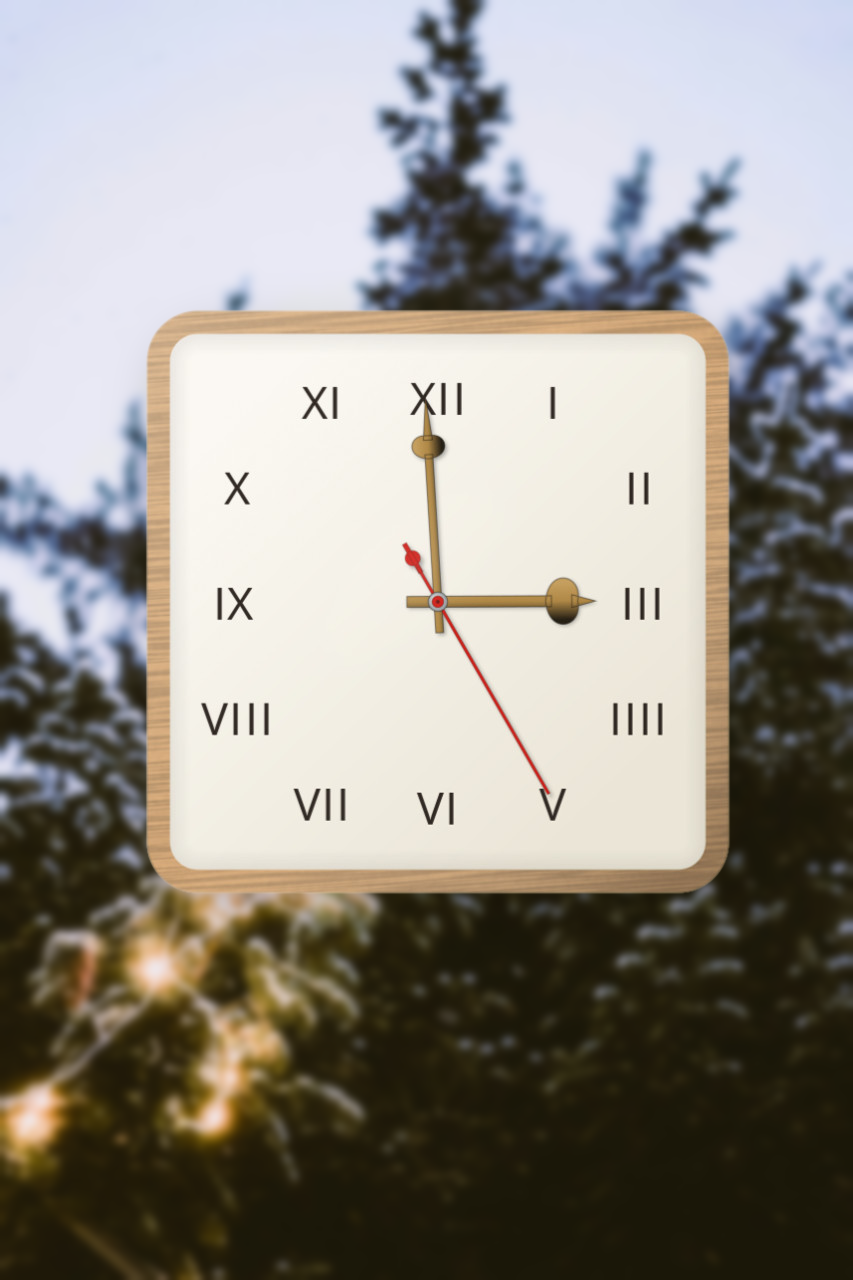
2:59:25
